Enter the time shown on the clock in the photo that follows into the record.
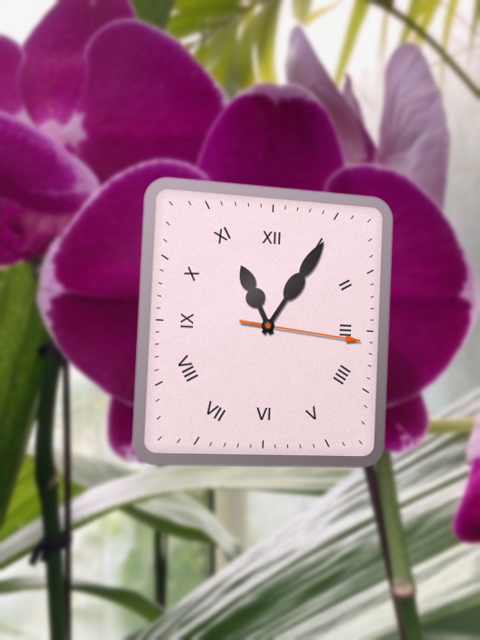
11:05:16
